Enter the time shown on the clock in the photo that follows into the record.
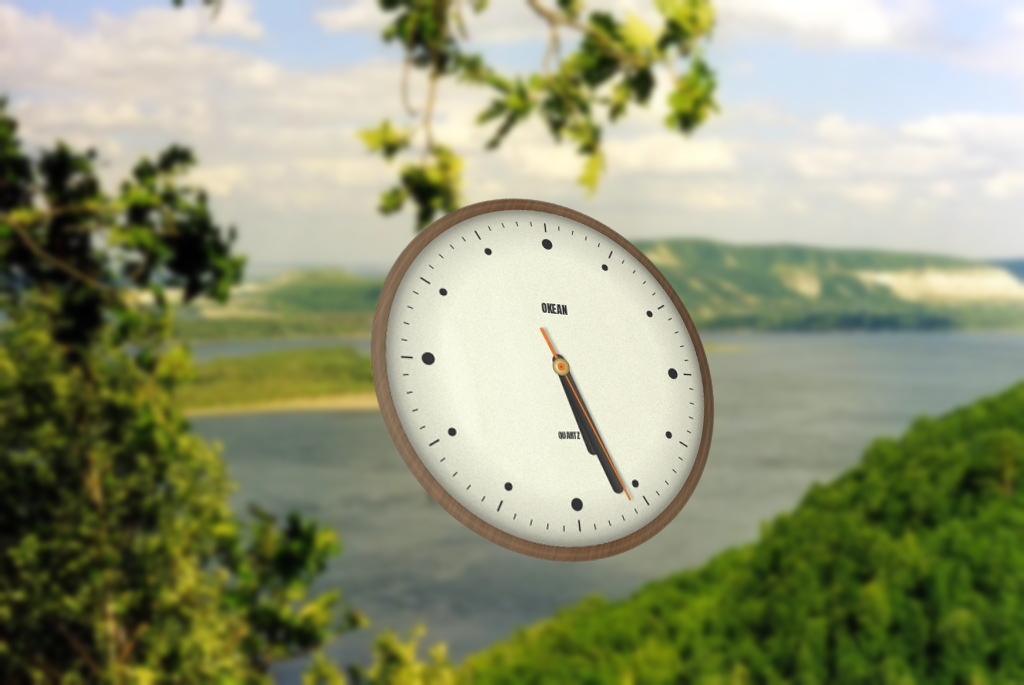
5:26:26
